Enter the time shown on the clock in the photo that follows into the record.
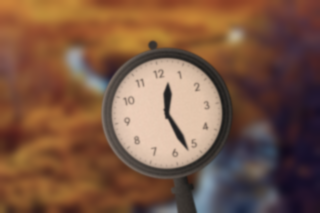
12:27
